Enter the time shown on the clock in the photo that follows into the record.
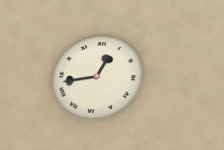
12:43
